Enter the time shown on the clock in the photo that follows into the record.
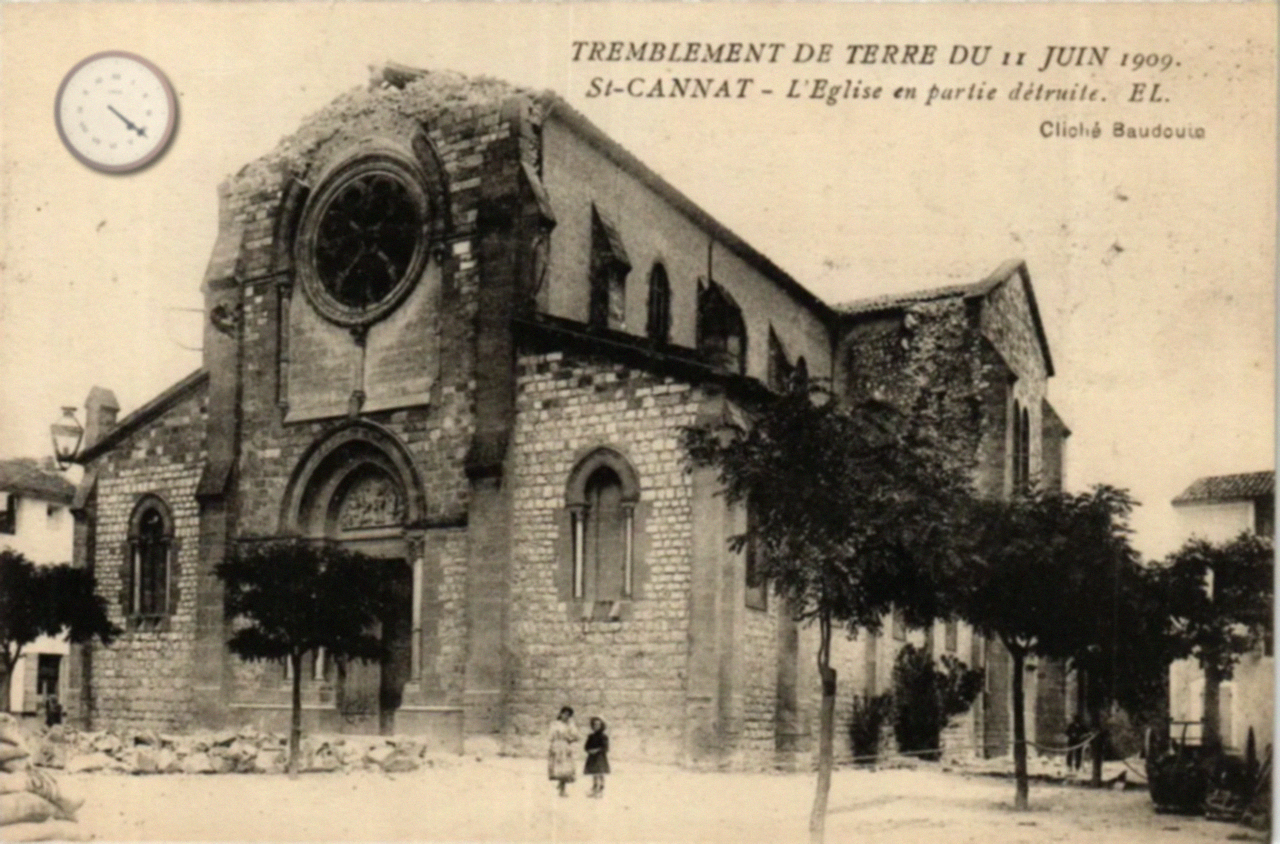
4:21
